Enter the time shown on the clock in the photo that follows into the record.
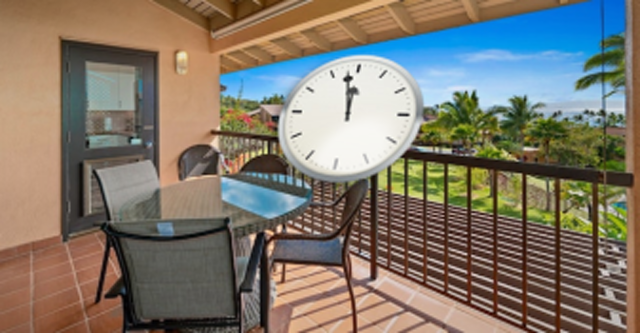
11:58
